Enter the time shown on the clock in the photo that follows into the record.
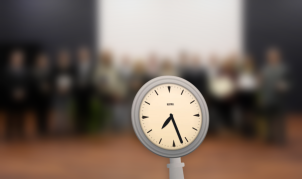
7:27
